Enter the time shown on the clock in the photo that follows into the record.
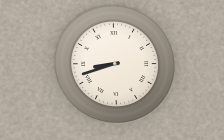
8:42
